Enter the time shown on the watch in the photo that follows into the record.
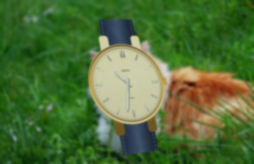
10:32
